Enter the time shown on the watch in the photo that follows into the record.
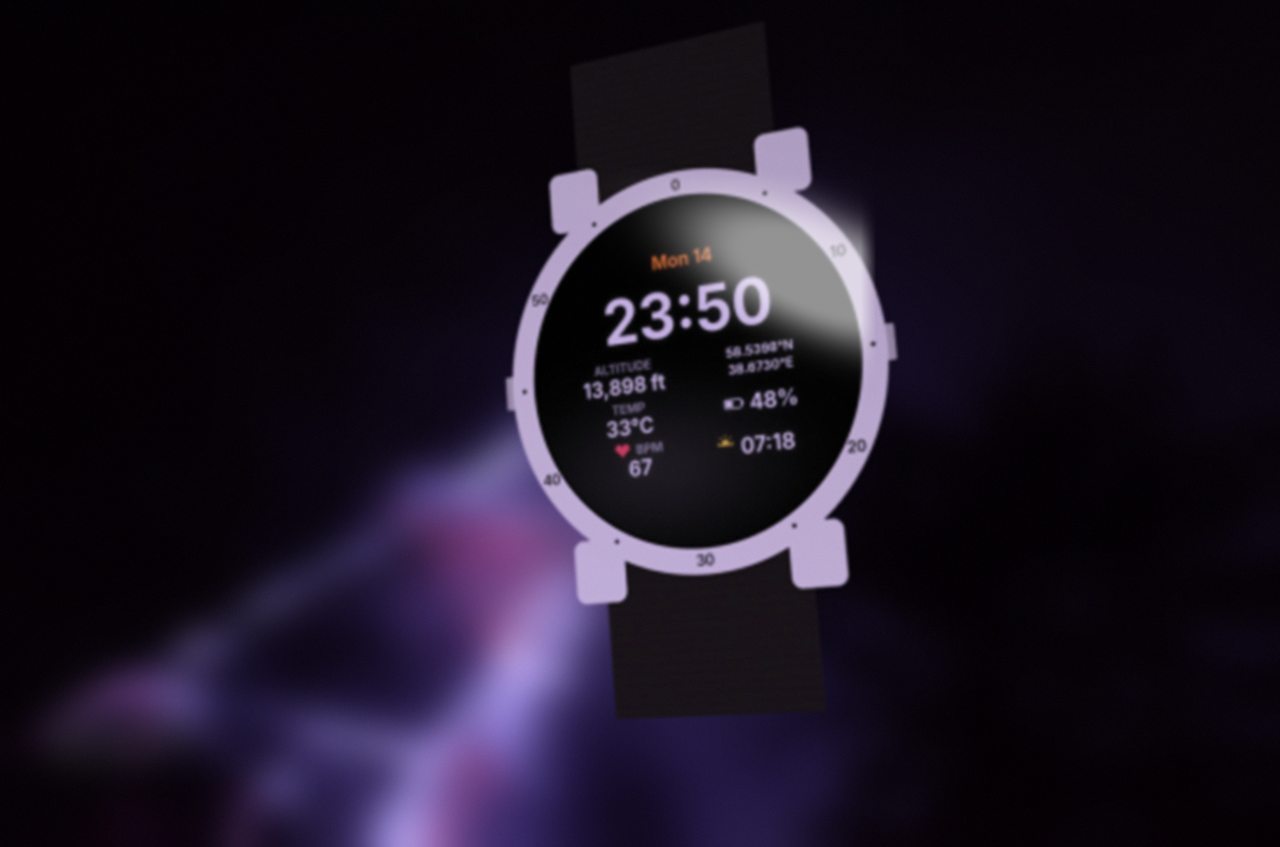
23:50
